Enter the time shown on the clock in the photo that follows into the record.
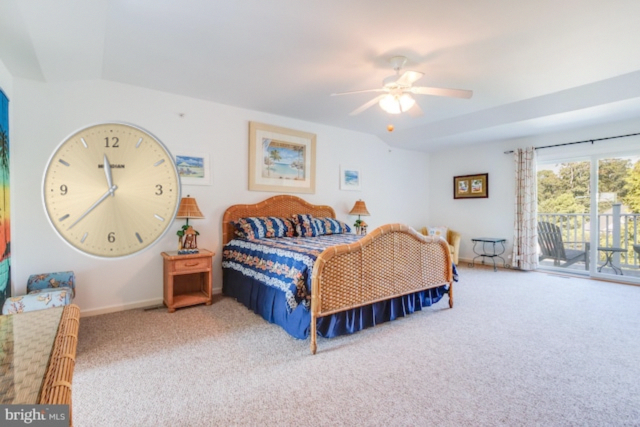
11:38
